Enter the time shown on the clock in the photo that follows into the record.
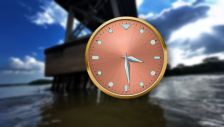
3:29
